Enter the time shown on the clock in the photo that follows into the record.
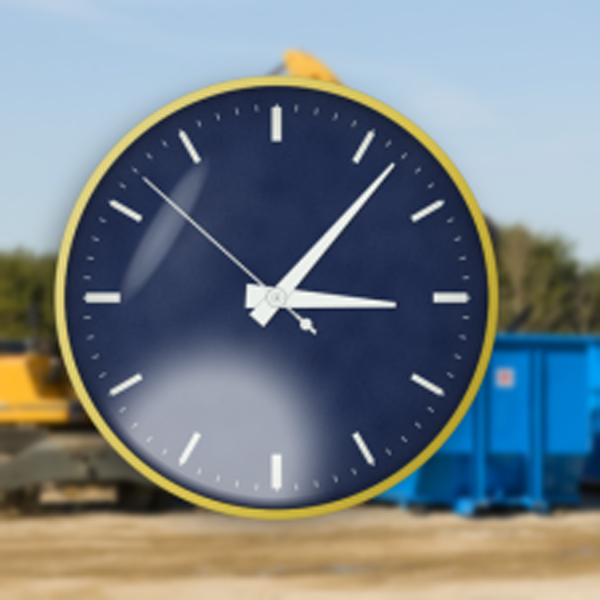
3:06:52
